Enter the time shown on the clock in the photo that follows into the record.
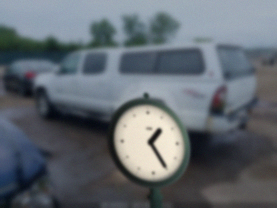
1:25
